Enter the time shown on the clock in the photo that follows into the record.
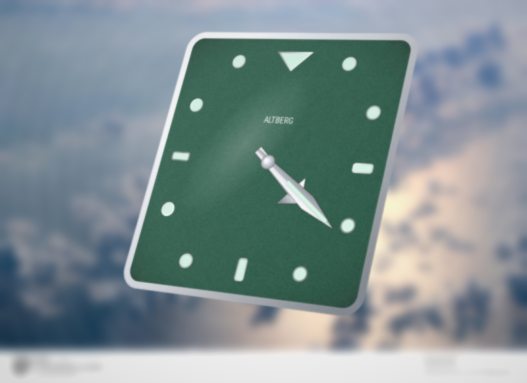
4:21
